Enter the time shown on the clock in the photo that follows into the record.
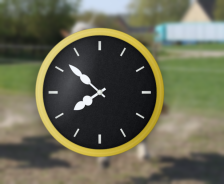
7:52
